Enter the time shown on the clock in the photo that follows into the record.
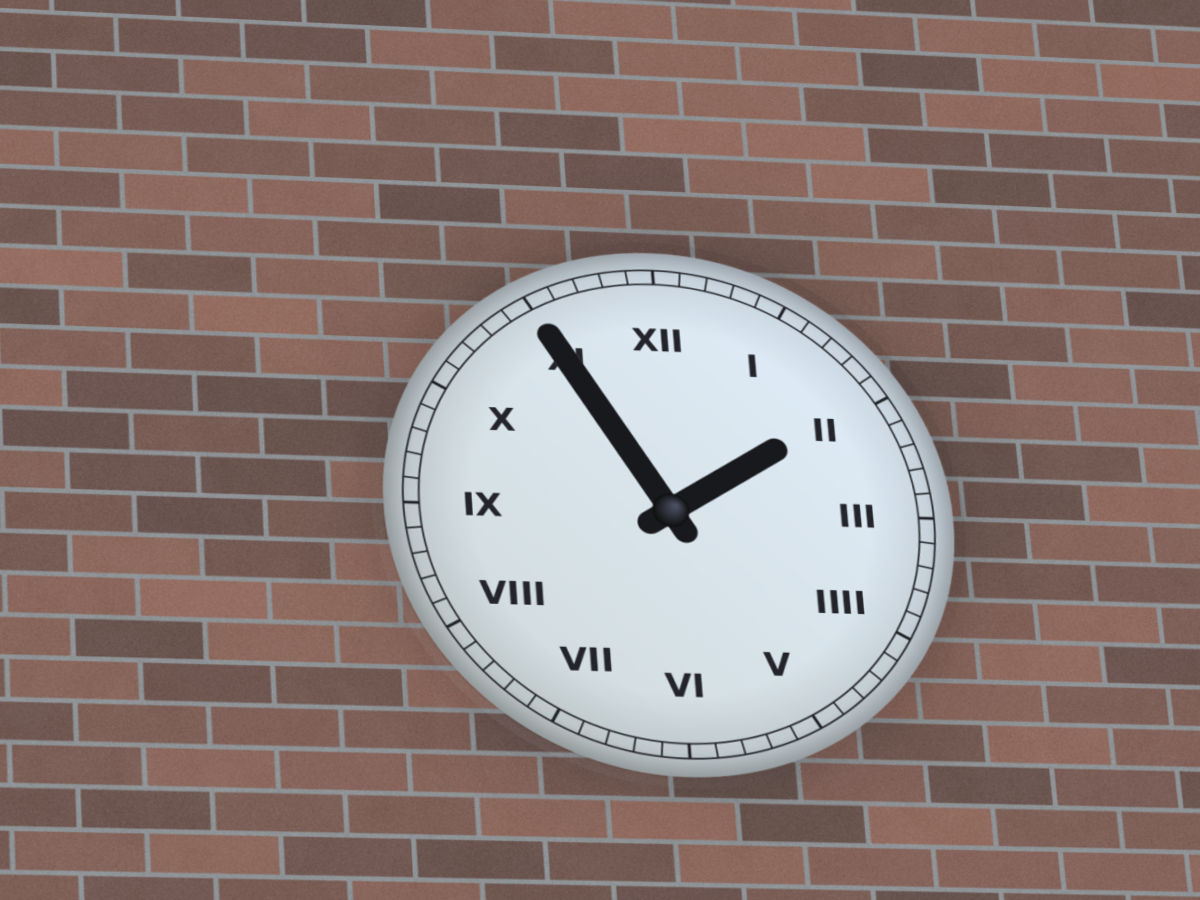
1:55
